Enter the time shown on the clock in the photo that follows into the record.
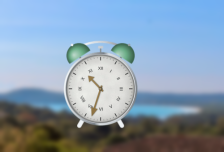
10:33
